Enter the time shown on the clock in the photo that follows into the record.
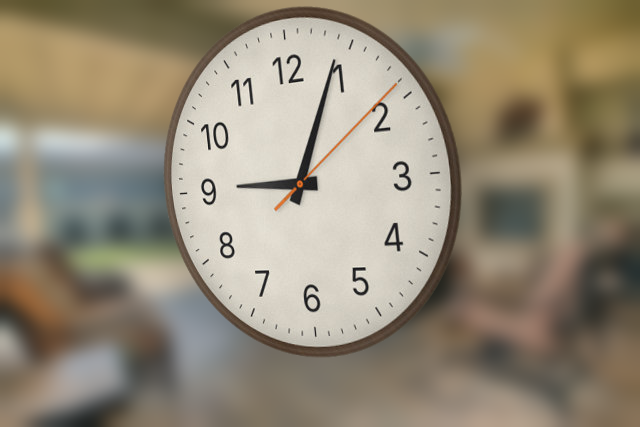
9:04:09
